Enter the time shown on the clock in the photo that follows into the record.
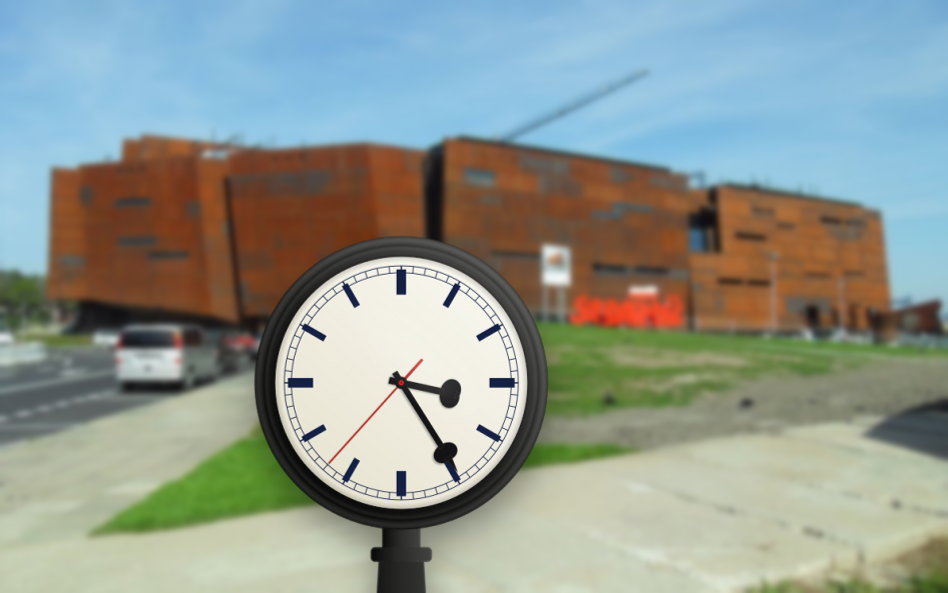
3:24:37
